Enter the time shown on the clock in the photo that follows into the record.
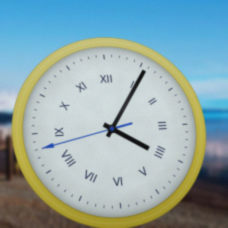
4:05:43
